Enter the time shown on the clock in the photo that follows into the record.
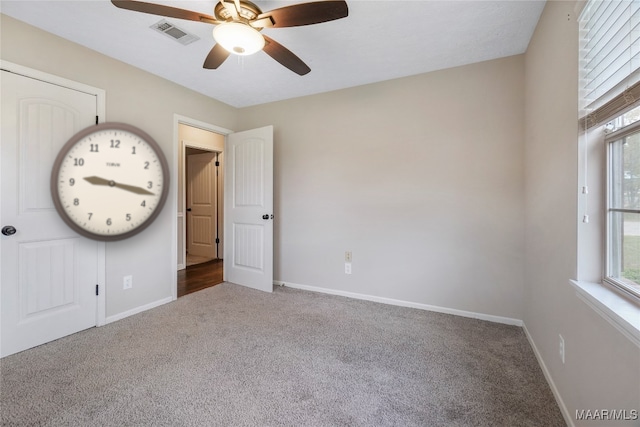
9:17
